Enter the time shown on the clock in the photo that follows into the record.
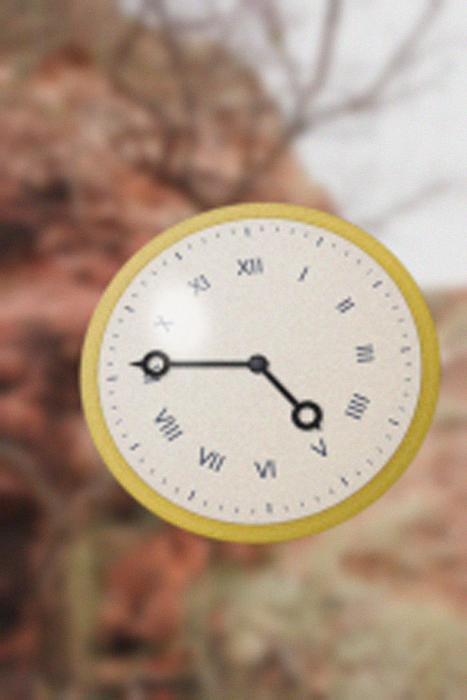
4:46
